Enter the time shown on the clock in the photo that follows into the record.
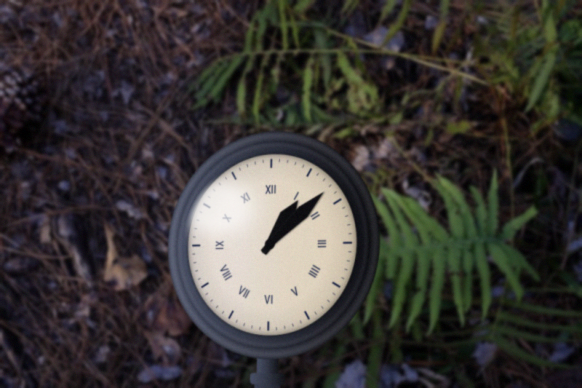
1:08
